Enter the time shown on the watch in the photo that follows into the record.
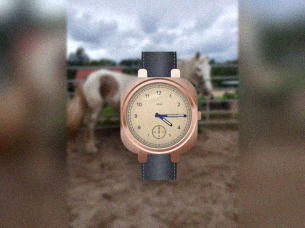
4:15
